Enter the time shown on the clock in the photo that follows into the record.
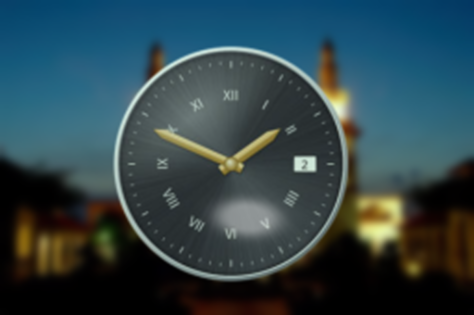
1:49
